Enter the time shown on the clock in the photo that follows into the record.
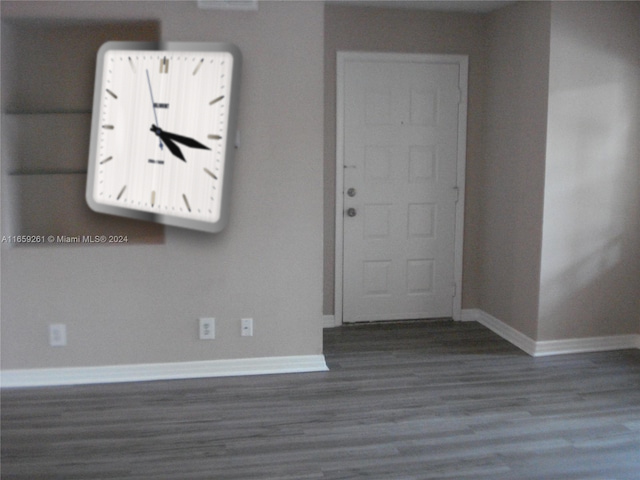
4:16:57
